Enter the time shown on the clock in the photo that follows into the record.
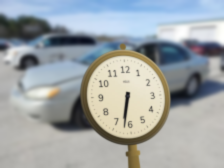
6:32
